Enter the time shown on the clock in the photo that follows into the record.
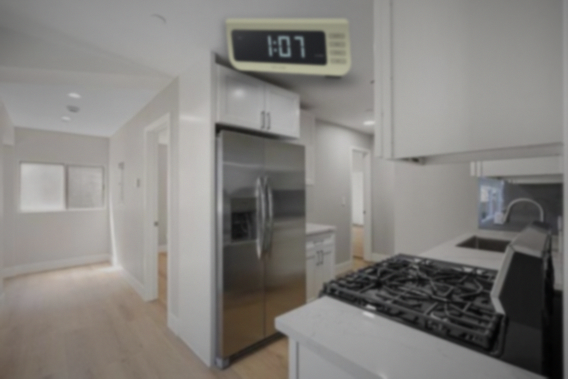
1:07
